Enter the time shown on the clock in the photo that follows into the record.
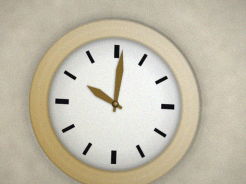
10:01
